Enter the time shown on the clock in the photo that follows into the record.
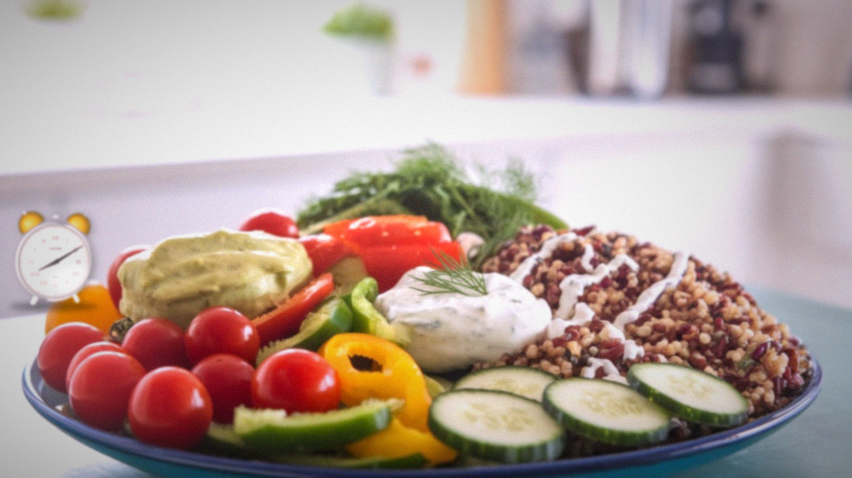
8:10
